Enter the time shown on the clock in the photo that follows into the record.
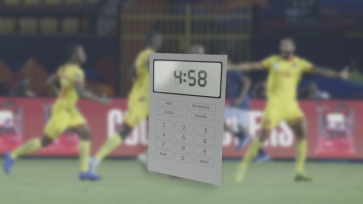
4:58
